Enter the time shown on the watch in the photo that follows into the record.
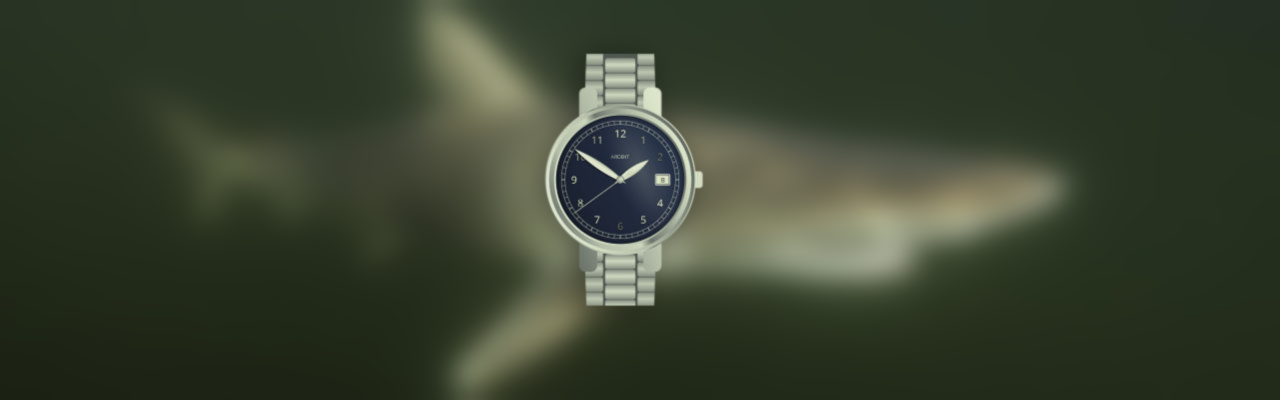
1:50:39
